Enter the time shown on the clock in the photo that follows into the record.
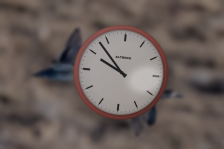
9:53
